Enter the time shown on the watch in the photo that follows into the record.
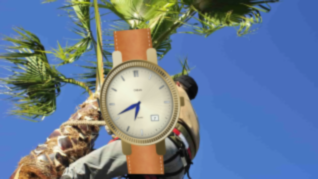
6:41
